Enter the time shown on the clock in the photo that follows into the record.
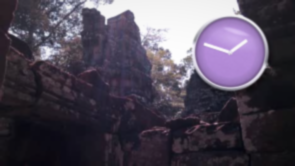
1:48
